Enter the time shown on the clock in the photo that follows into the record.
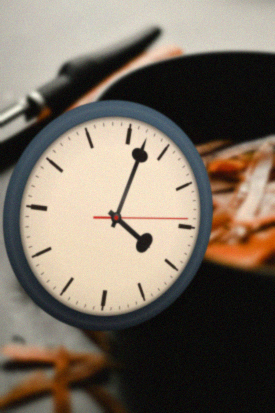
4:02:14
